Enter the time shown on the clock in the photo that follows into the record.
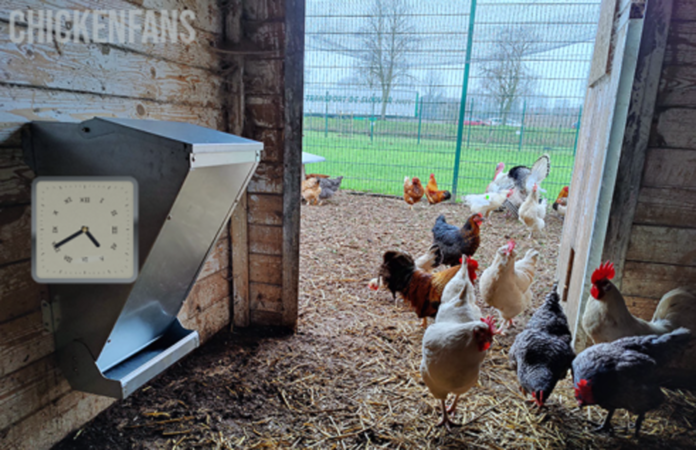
4:40
